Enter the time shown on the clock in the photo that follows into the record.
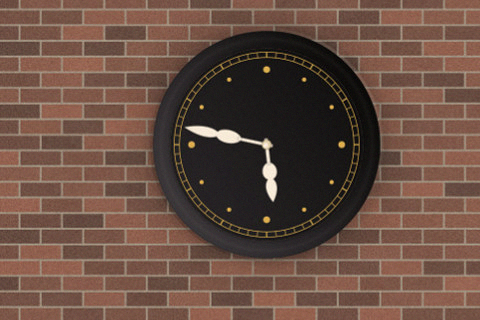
5:47
